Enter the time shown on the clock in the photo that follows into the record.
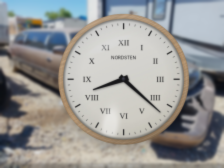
8:22
